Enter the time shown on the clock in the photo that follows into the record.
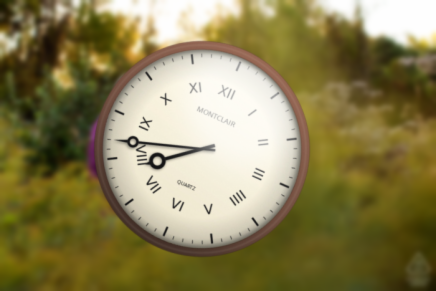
7:42
